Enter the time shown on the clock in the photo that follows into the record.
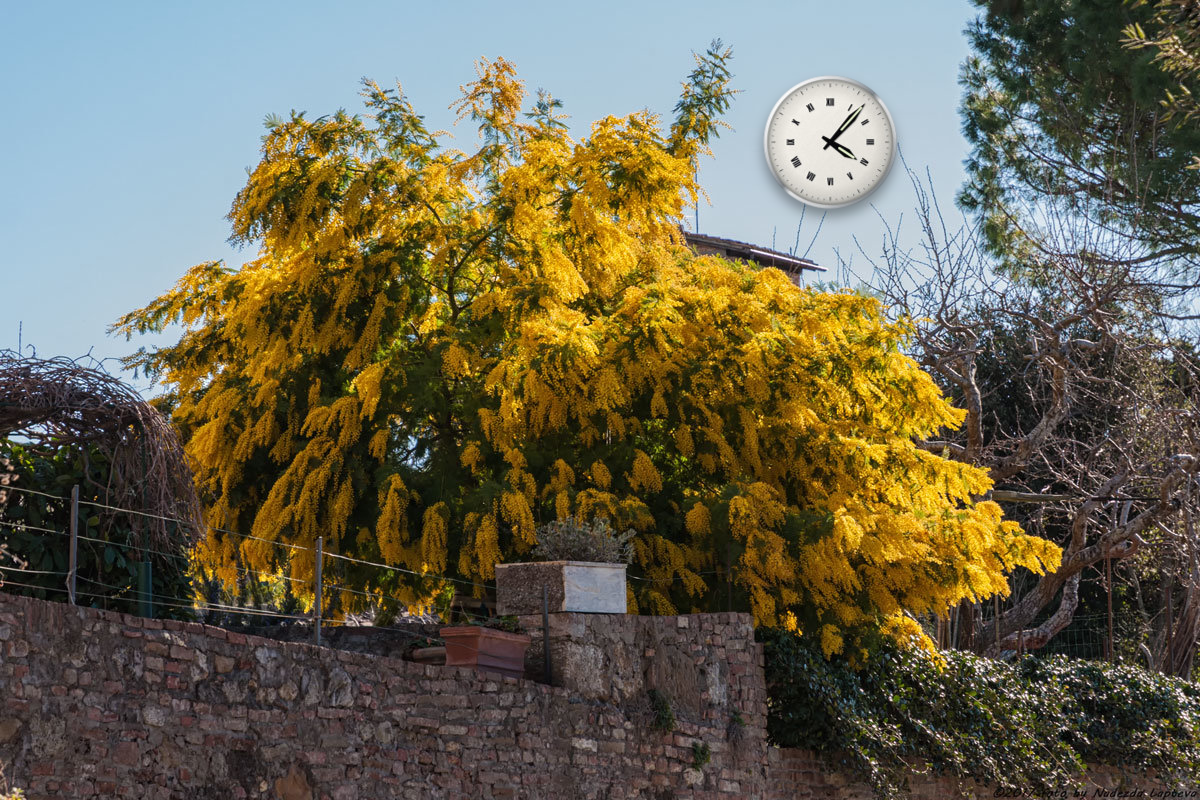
4:07
